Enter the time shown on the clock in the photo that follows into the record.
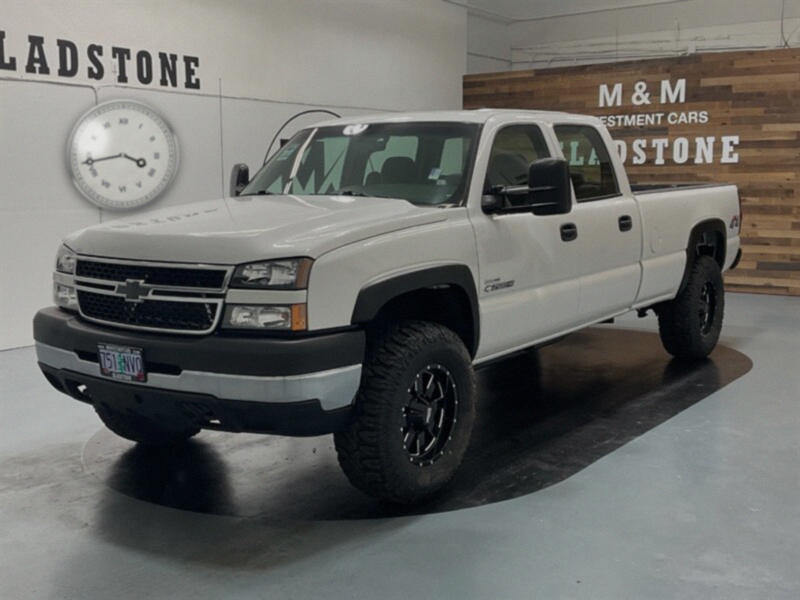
3:43
